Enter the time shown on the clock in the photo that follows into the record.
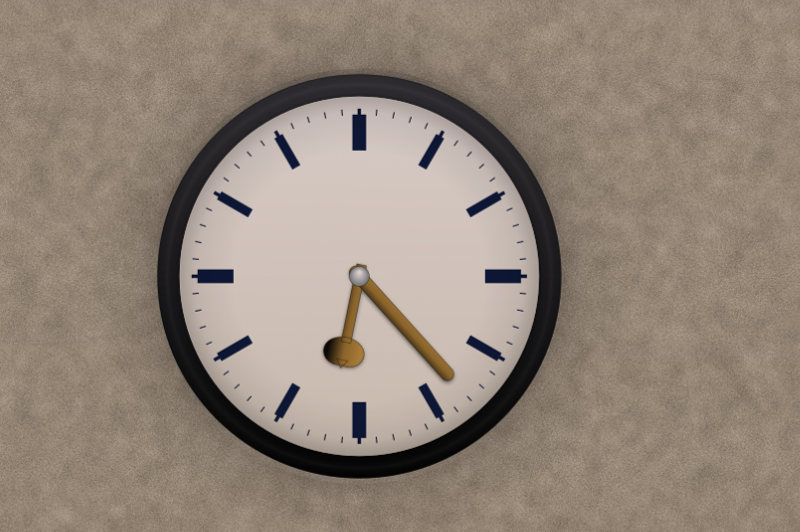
6:23
